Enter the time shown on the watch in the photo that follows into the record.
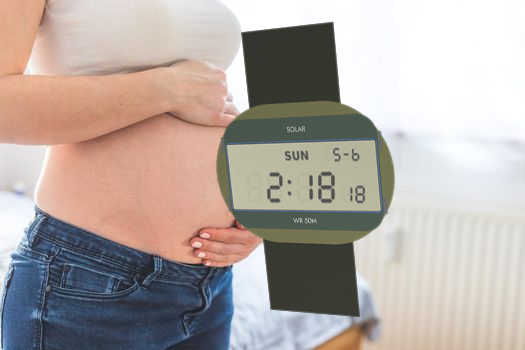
2:18:18
